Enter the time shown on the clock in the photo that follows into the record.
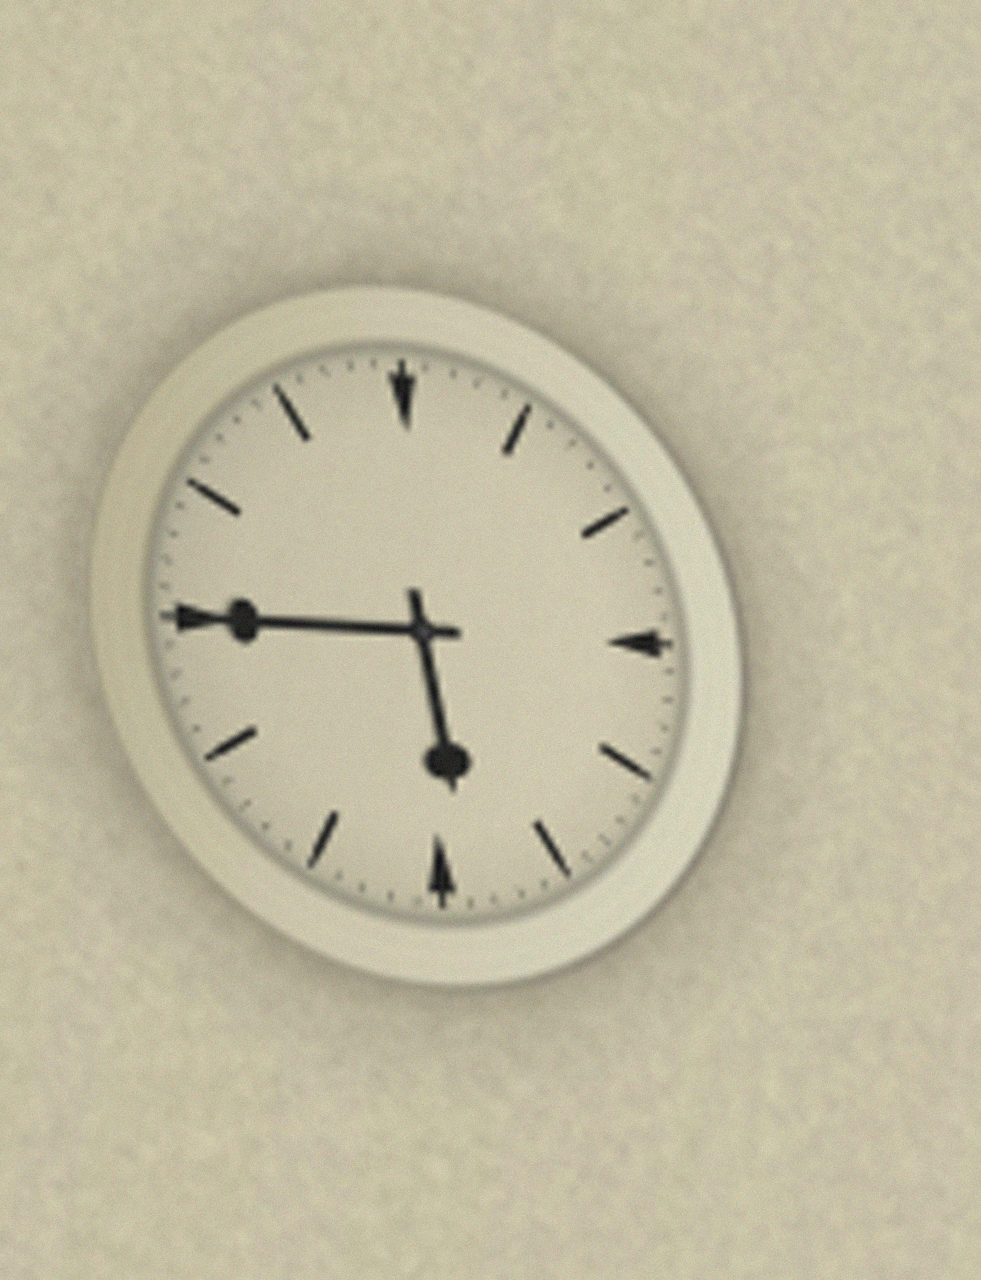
5:45
